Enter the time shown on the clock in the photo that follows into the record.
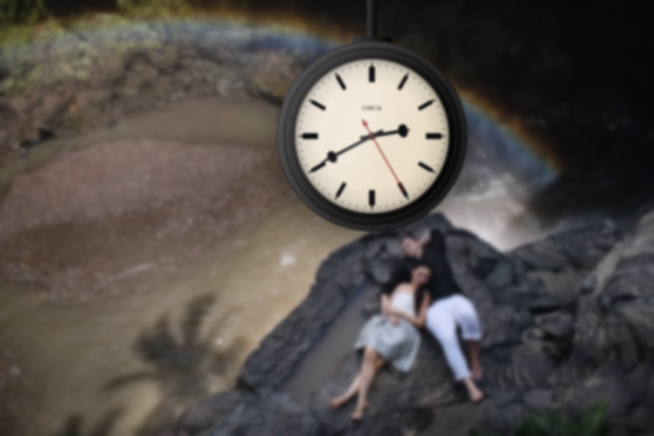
2:40:25
